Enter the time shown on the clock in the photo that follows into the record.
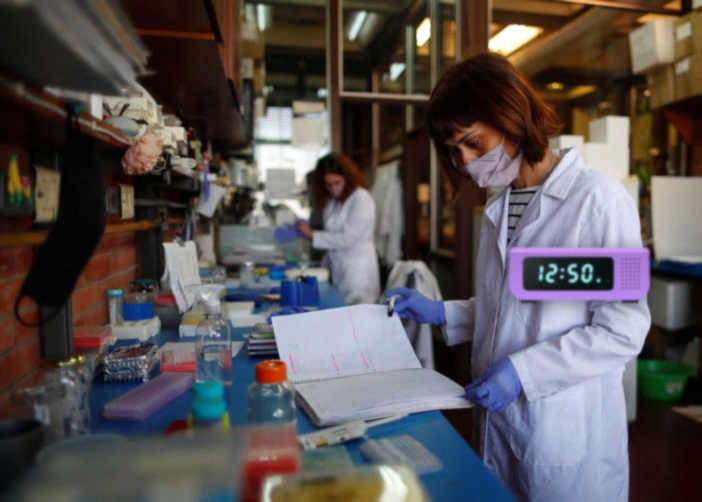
12:50
